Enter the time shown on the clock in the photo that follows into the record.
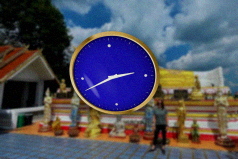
2:41
